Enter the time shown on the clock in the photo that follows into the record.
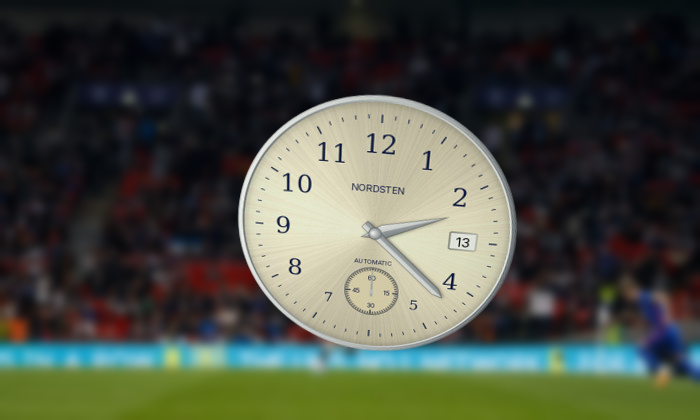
2:22
